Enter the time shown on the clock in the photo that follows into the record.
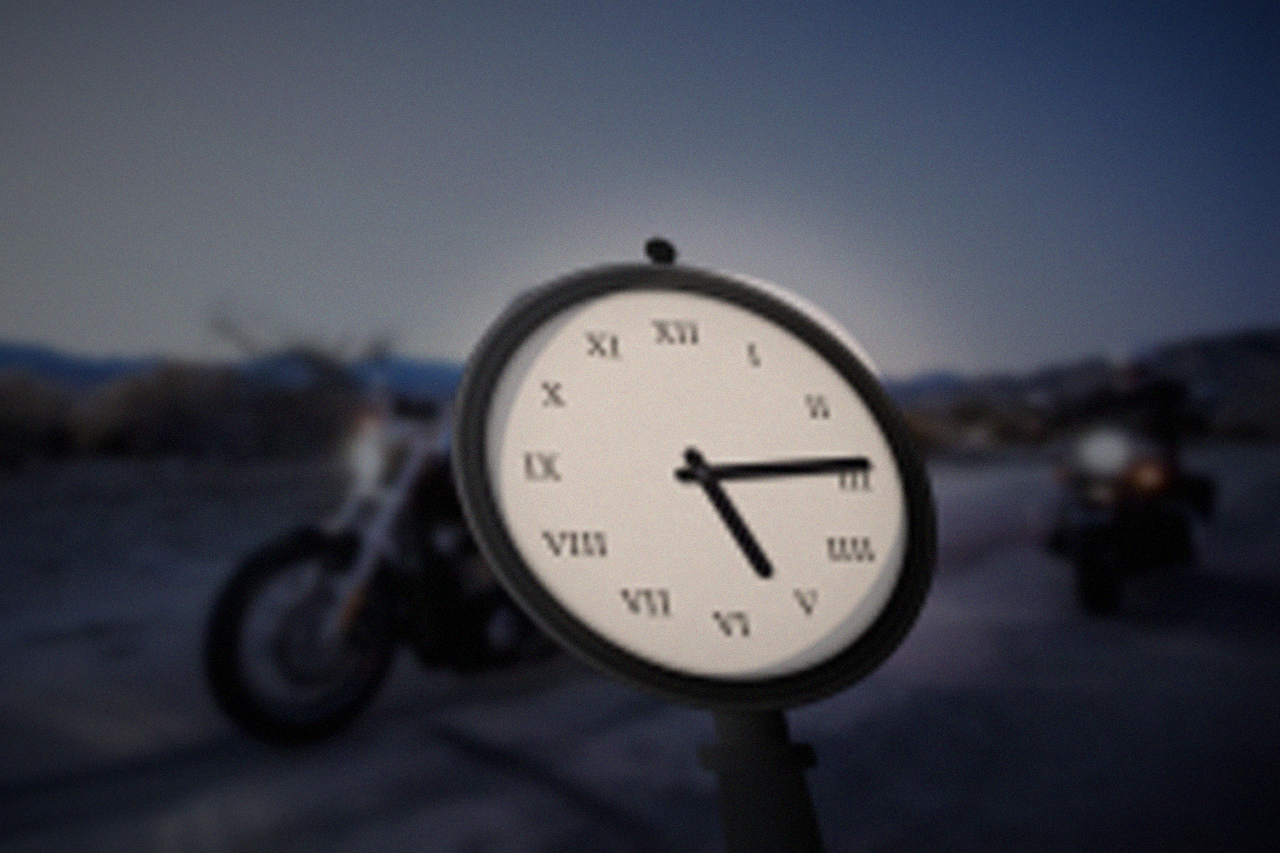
5:14
